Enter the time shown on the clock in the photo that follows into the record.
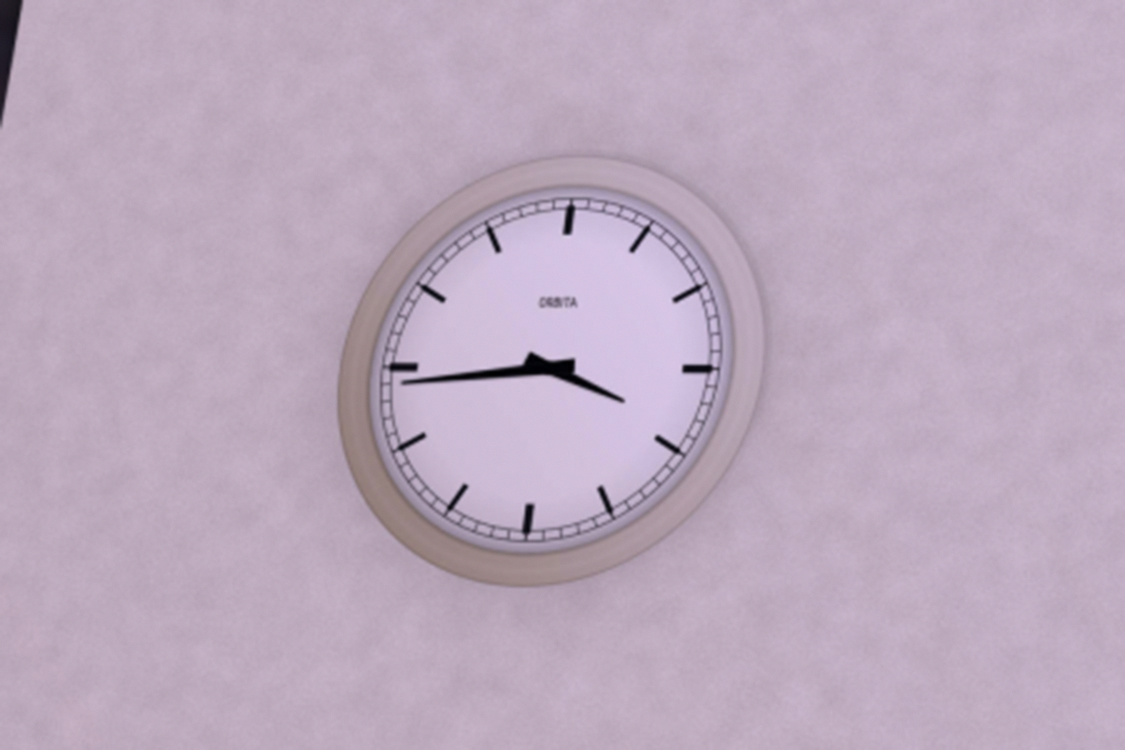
3:44
